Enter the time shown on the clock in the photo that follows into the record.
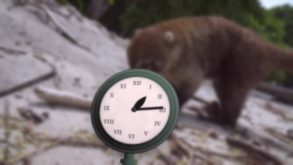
1:14
